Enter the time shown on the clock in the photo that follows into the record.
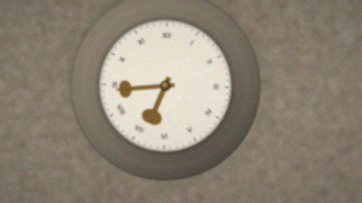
6:44
